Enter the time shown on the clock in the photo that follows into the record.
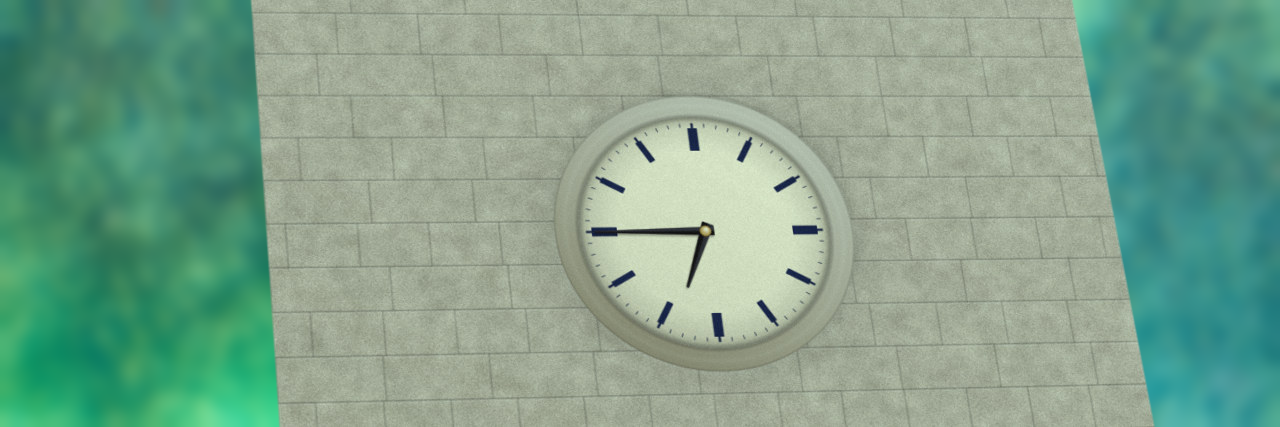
6:45
